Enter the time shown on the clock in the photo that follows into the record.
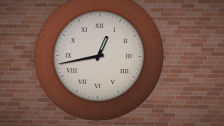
12:43
